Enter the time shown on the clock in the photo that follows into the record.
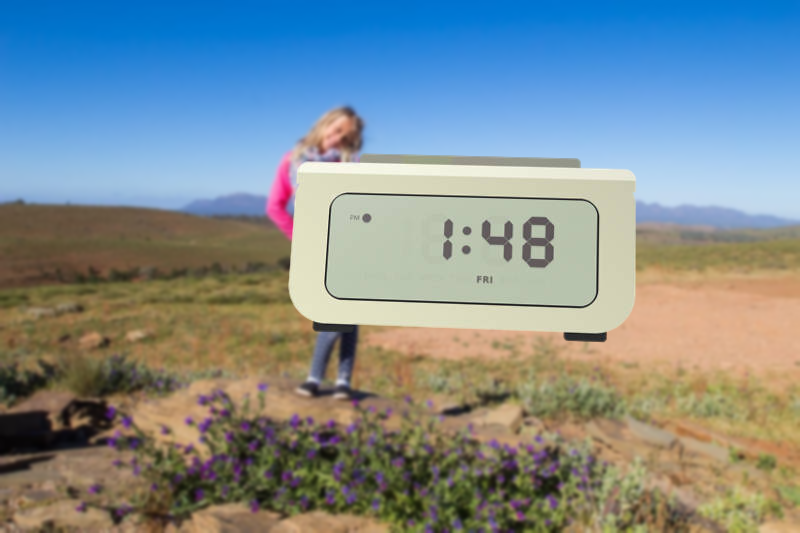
1:48
